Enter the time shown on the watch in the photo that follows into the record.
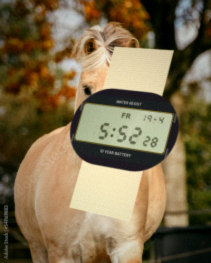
5:52:28
